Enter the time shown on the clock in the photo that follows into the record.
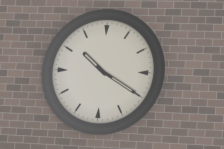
10:20
